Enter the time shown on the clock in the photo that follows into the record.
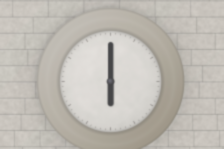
6:00
